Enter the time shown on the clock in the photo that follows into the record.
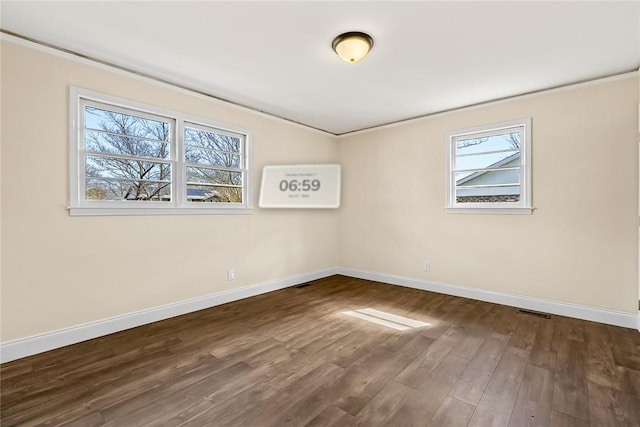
6:59
